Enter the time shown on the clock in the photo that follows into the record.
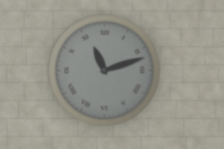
11:12
